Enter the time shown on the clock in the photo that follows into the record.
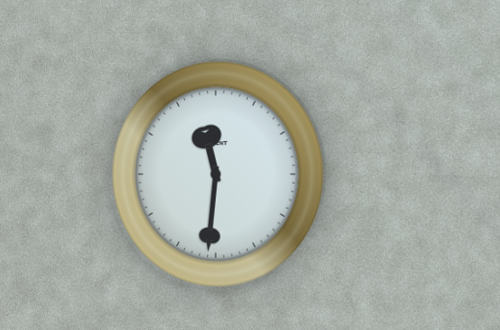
11:31
